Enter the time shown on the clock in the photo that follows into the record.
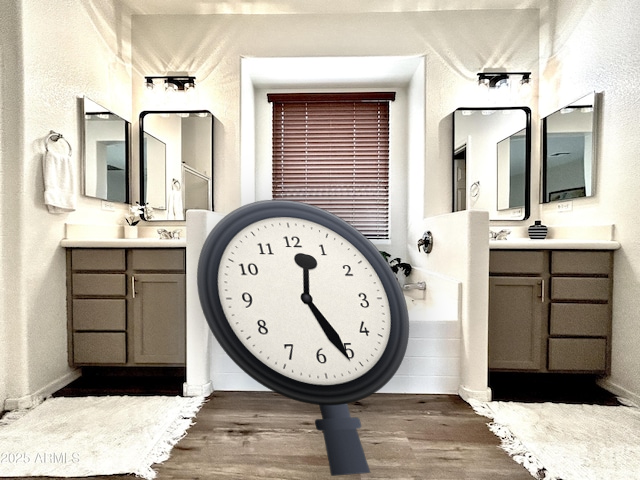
12:26
